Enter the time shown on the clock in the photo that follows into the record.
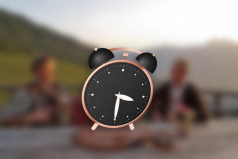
3:30
